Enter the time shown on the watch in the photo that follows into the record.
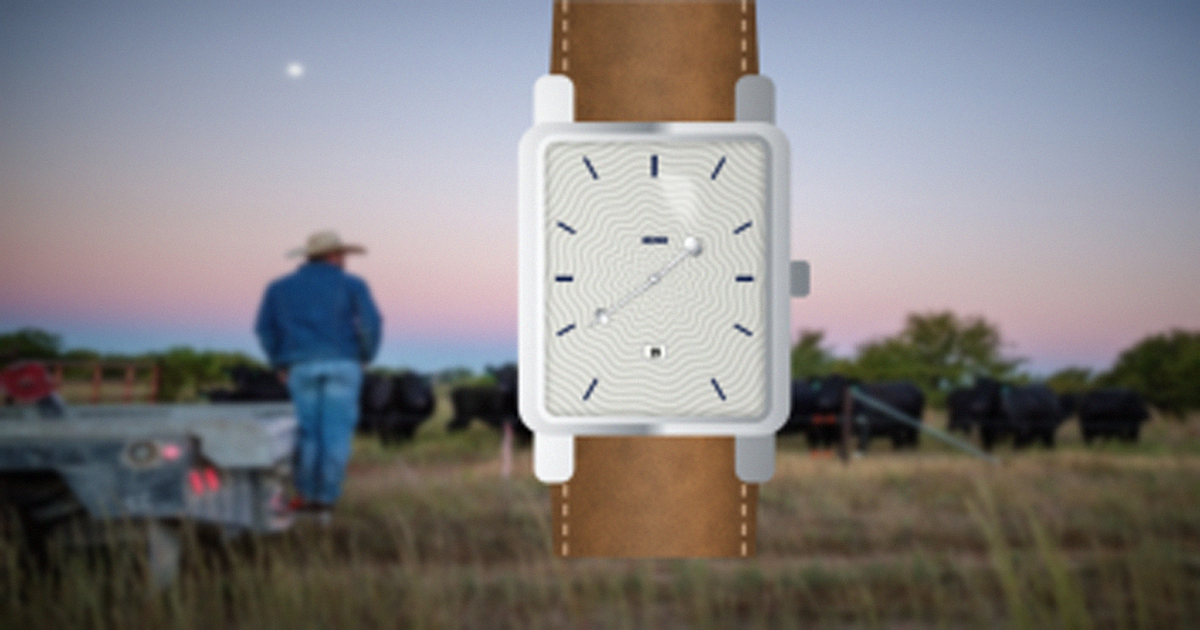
1:39
